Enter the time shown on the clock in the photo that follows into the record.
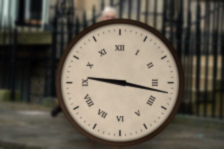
9:17
